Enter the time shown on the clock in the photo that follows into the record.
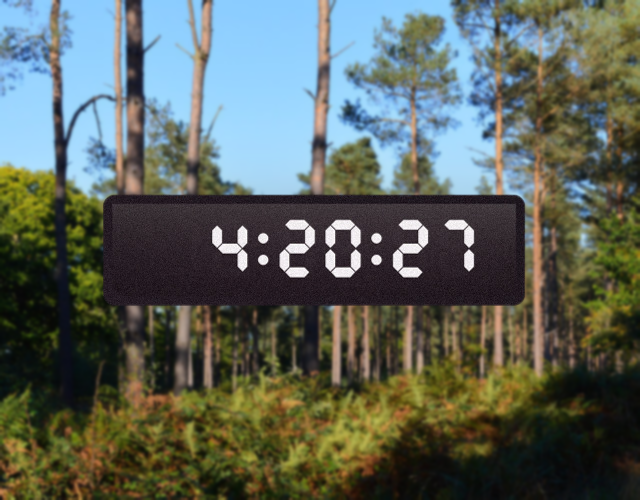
4:20:27
